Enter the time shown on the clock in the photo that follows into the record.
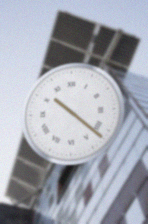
10:22
